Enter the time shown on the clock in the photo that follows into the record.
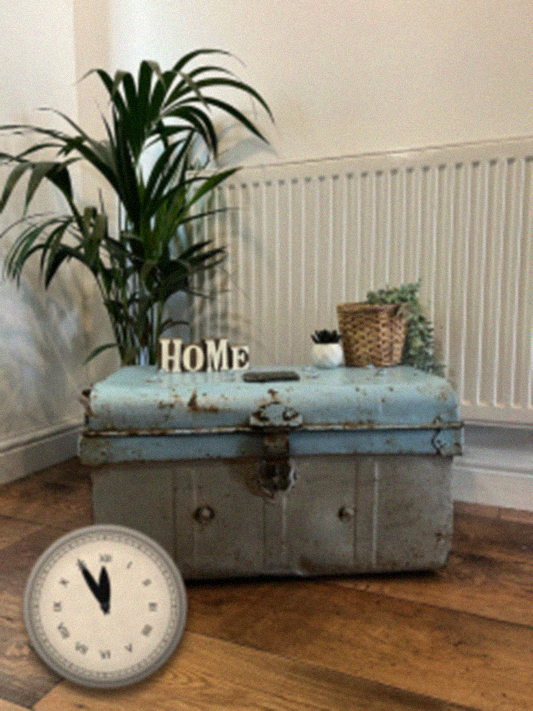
11:55
